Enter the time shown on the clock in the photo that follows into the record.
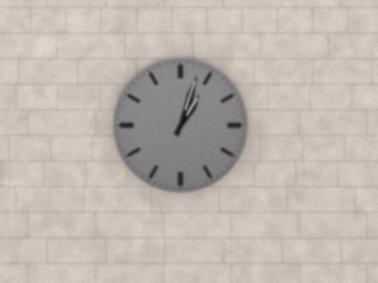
1:03
